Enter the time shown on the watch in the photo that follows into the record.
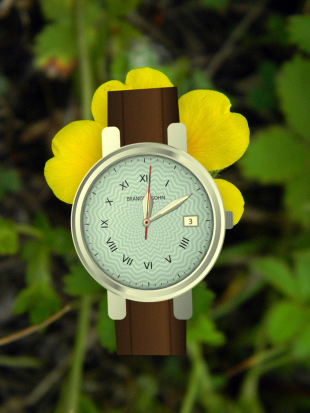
12:10:01
